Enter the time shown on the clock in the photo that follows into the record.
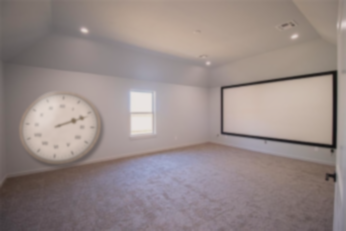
2:11
